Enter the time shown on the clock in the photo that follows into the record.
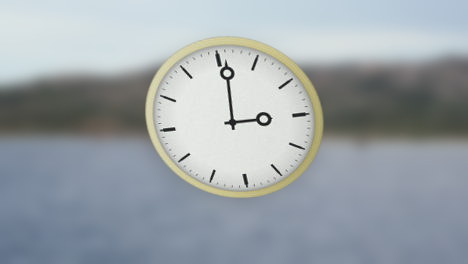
3:01
